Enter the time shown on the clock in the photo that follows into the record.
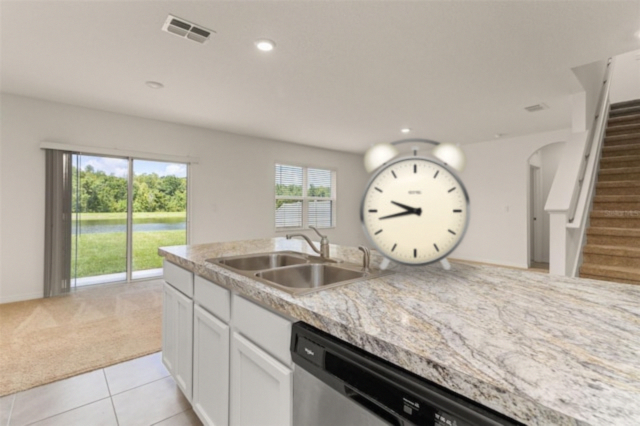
9:43
